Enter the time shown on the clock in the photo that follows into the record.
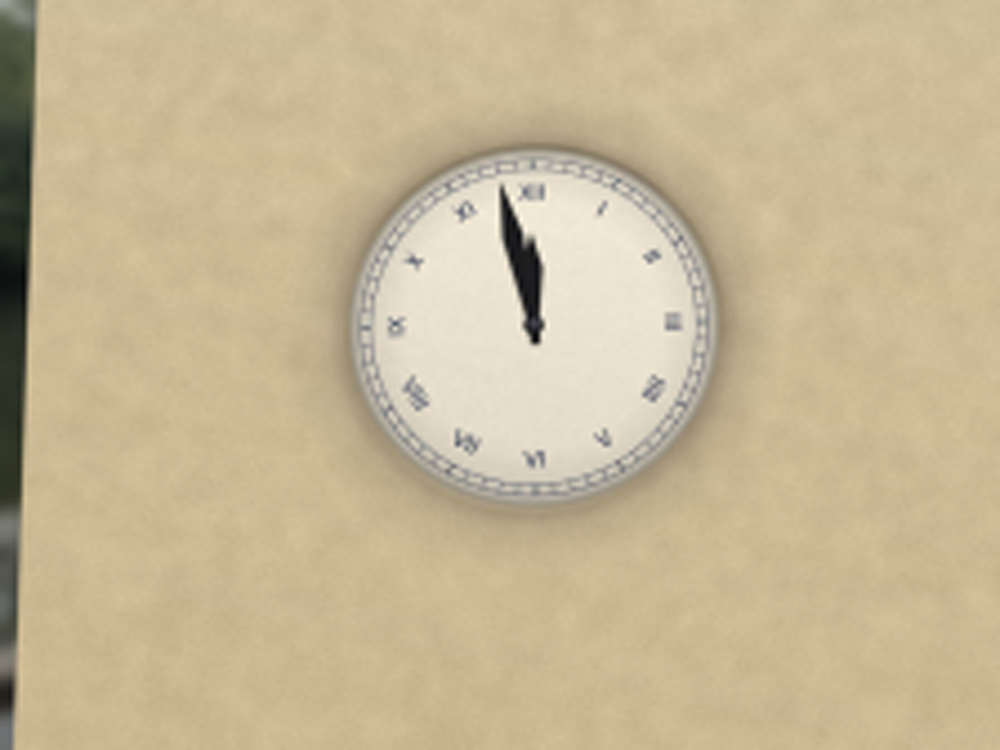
11:58
